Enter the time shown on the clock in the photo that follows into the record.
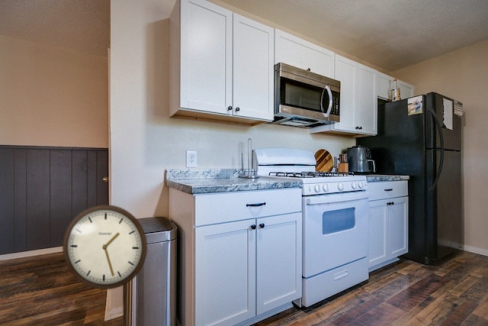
1:27
